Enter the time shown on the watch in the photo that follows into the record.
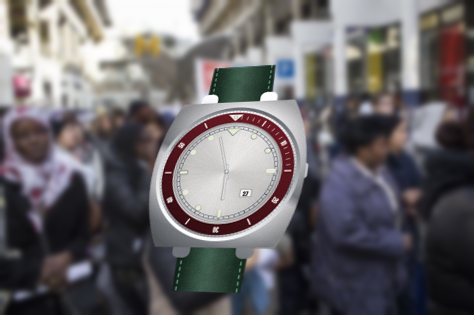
5:57
